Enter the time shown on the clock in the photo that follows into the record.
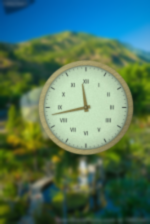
11:43
